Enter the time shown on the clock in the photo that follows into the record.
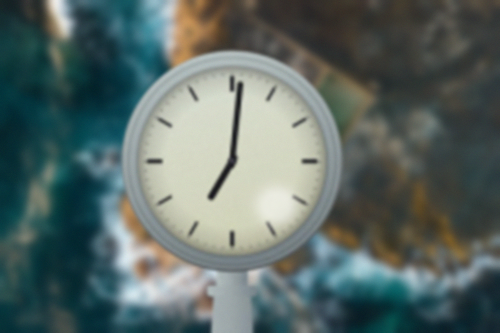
7:01
